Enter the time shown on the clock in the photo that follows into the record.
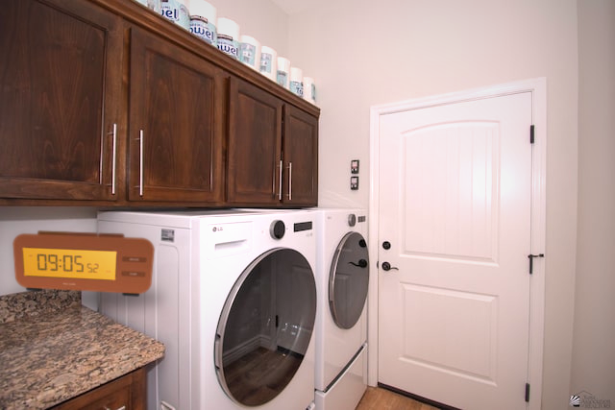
9:05:52
